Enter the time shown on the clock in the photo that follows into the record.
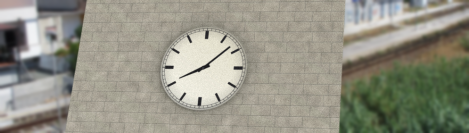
8:08
